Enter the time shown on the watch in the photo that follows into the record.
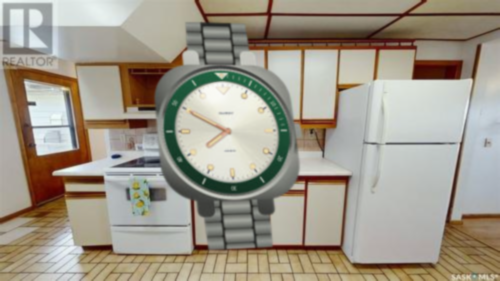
7:50
